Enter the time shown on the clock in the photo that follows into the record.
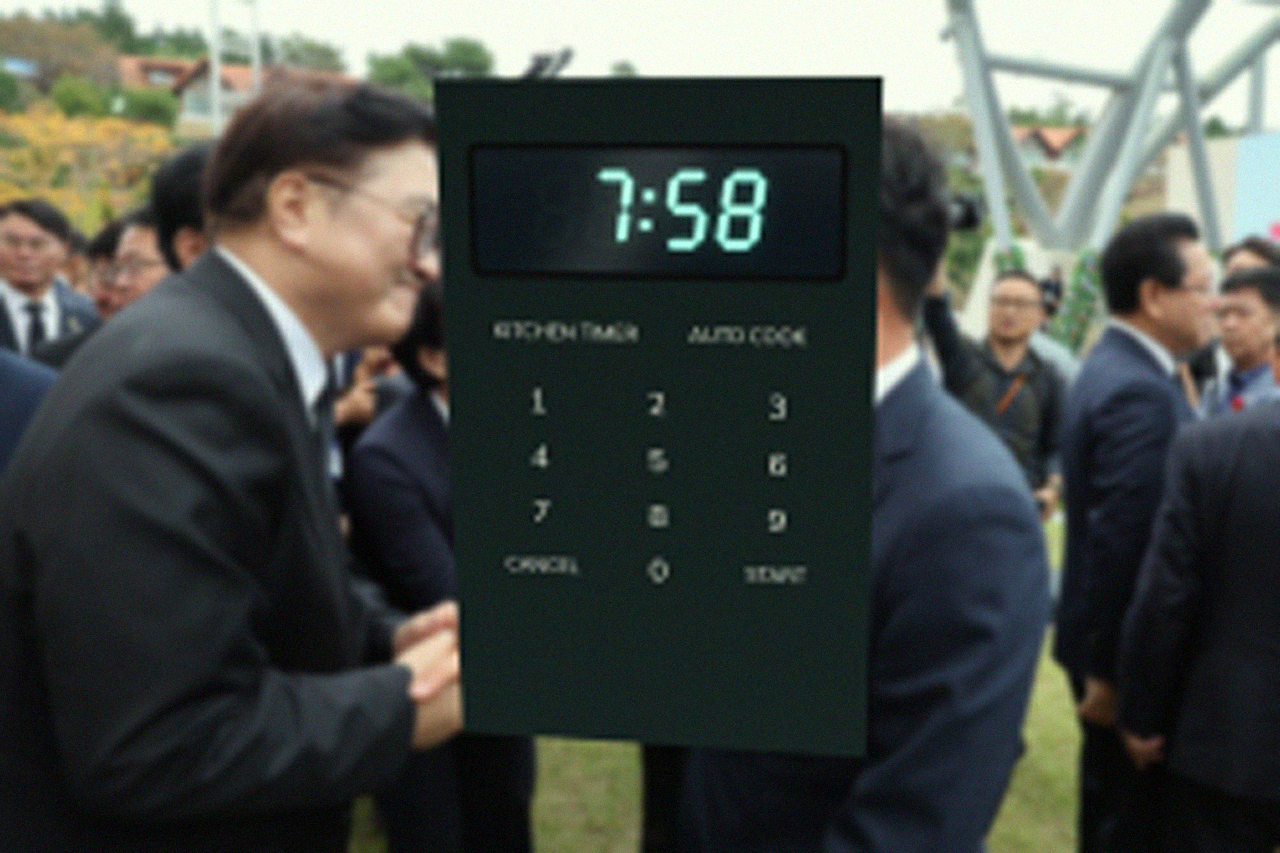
7:58
